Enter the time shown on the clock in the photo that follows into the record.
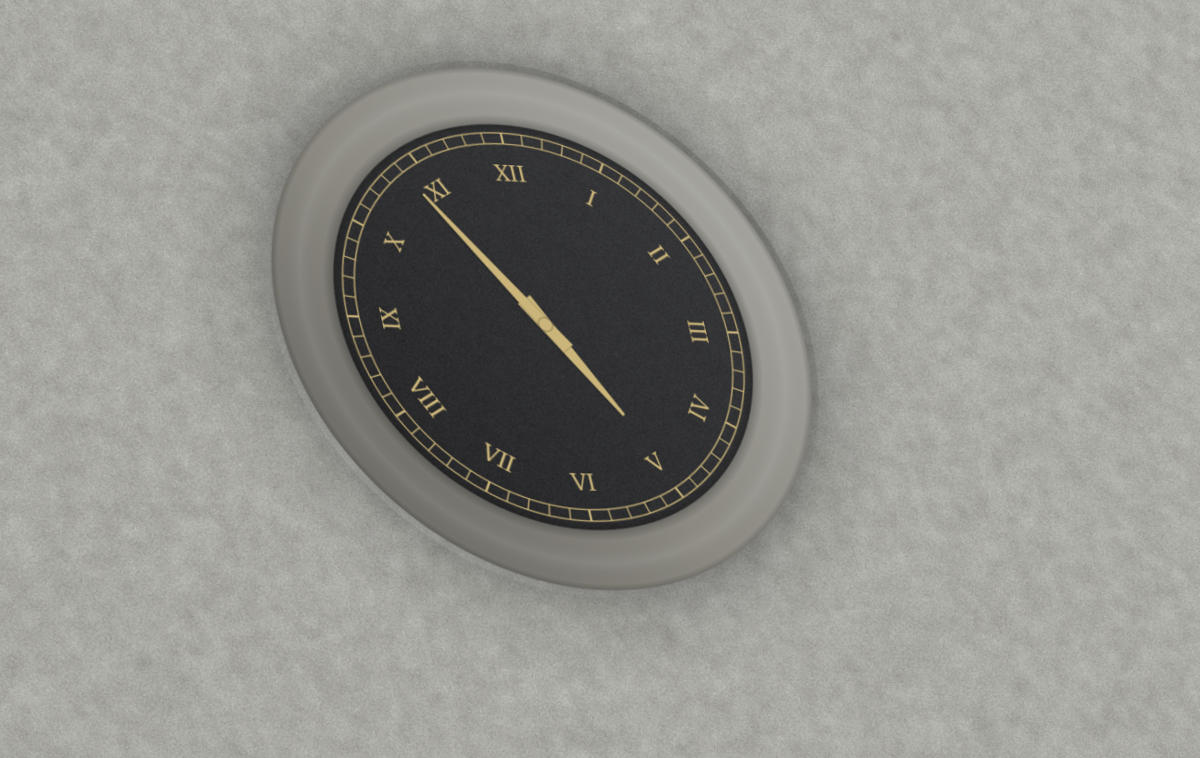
4:54
